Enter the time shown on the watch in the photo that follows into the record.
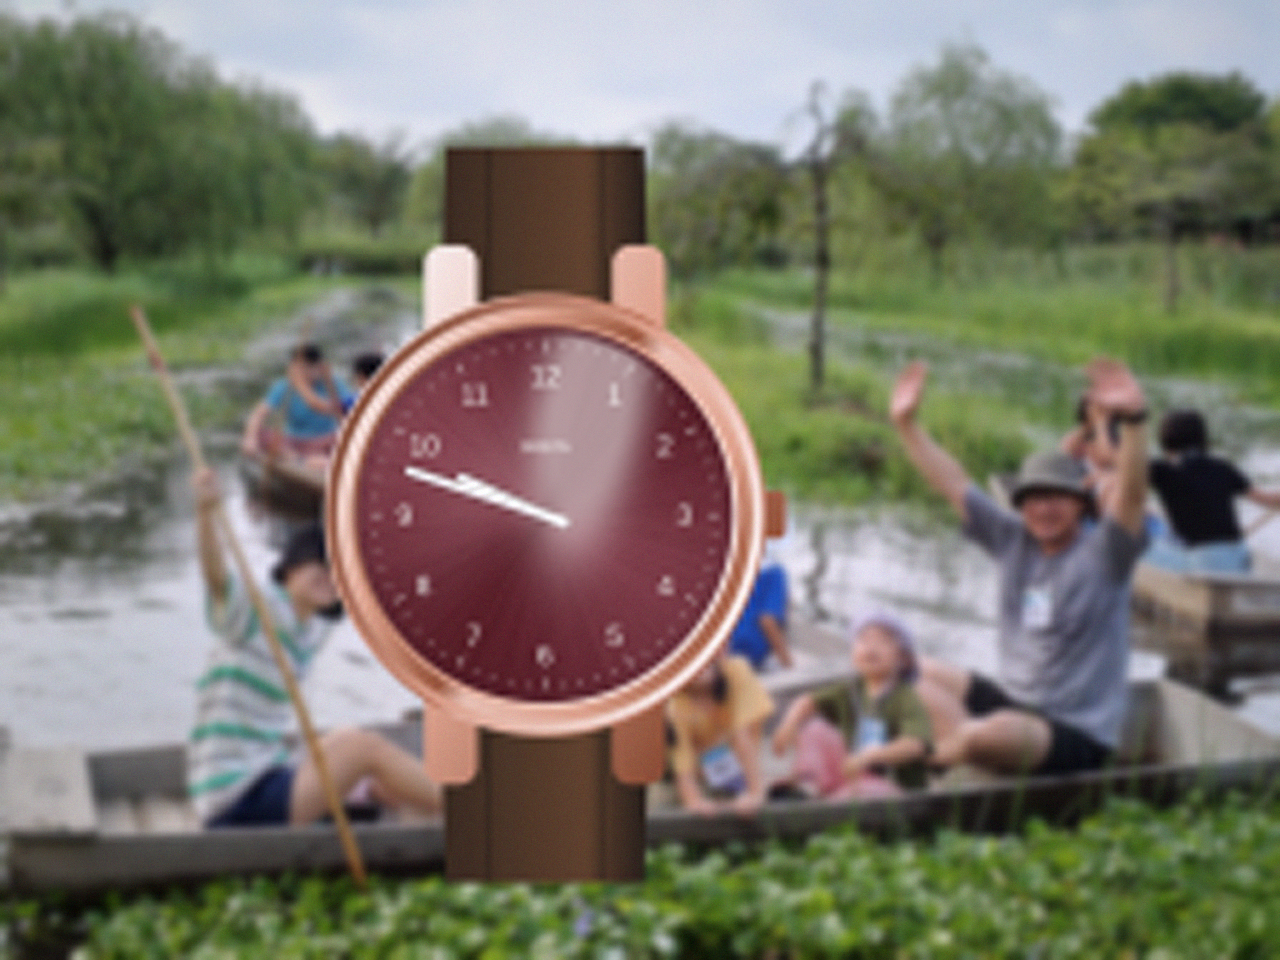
9:48
